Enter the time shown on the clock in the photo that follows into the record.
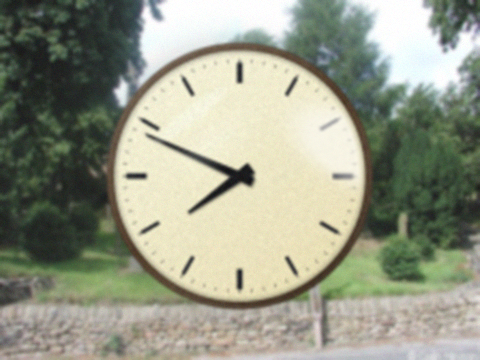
7:49
